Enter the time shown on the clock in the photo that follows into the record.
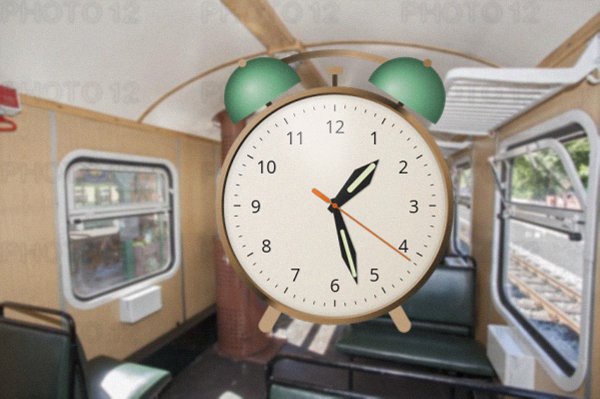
1:27:21
